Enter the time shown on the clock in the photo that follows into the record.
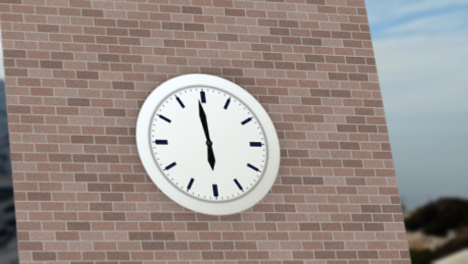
5:59
